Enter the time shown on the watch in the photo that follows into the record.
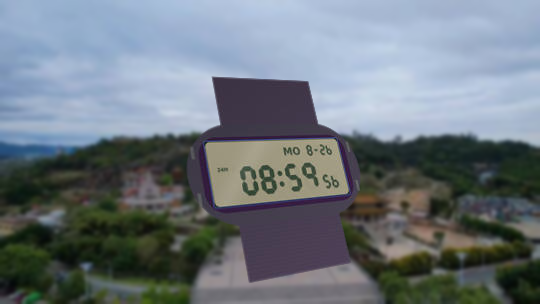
8:59:56
